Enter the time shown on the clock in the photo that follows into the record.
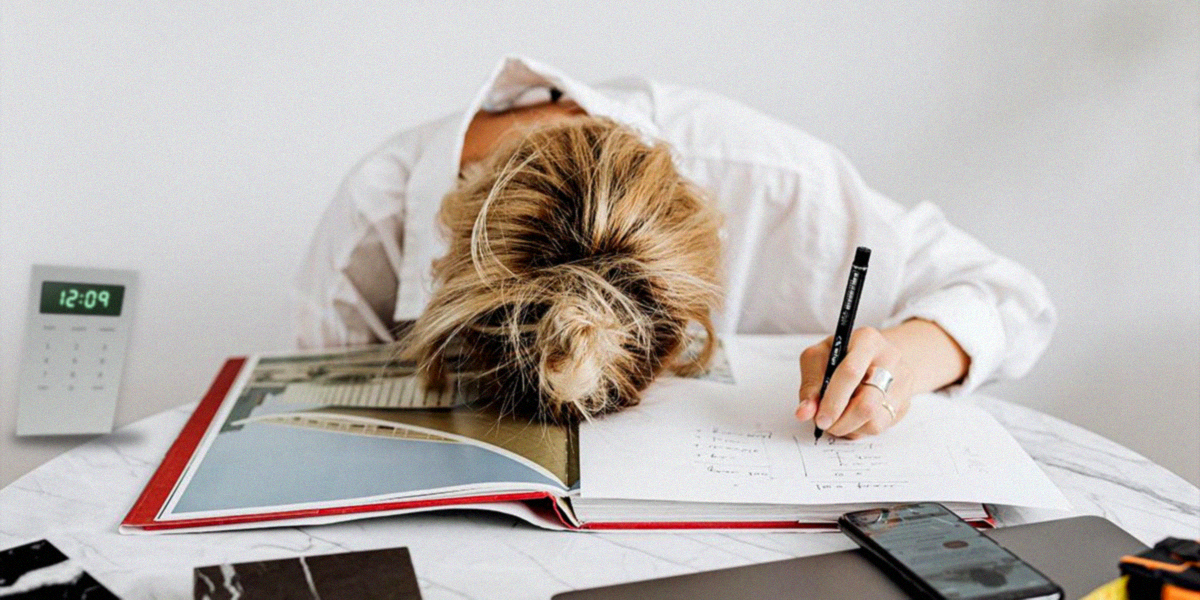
12:09
